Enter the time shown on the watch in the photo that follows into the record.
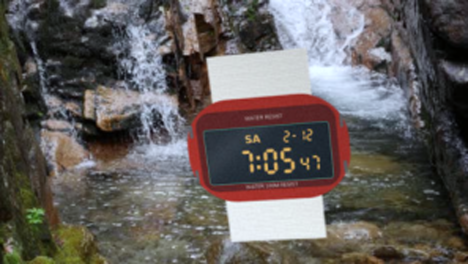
7:05:47
